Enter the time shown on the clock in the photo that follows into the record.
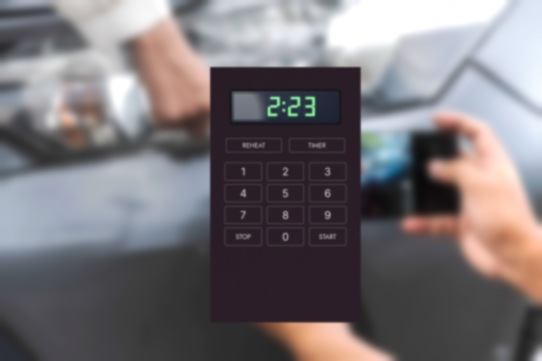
2:23
